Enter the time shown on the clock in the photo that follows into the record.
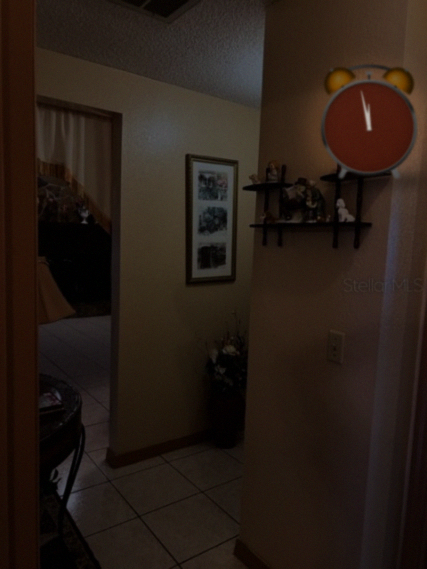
11:58
